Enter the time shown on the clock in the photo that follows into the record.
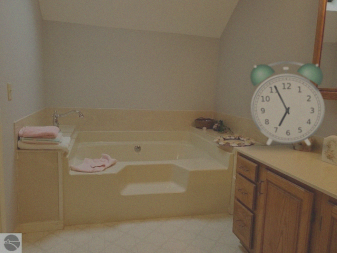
6:56
